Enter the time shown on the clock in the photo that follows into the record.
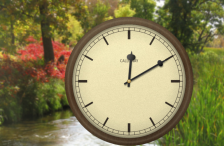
12:10
